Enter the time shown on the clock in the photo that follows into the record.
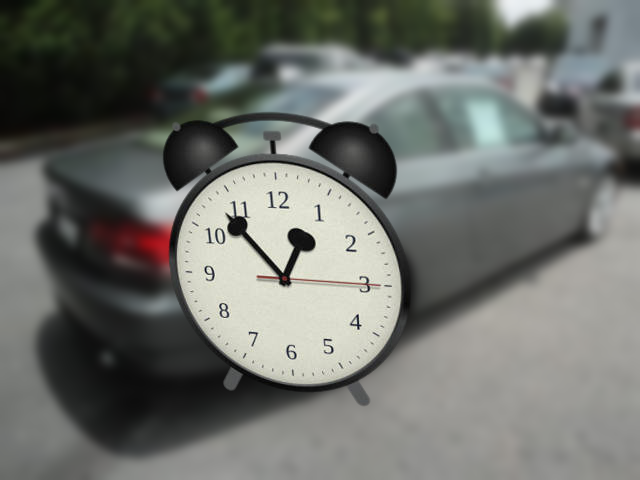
12:53:15
